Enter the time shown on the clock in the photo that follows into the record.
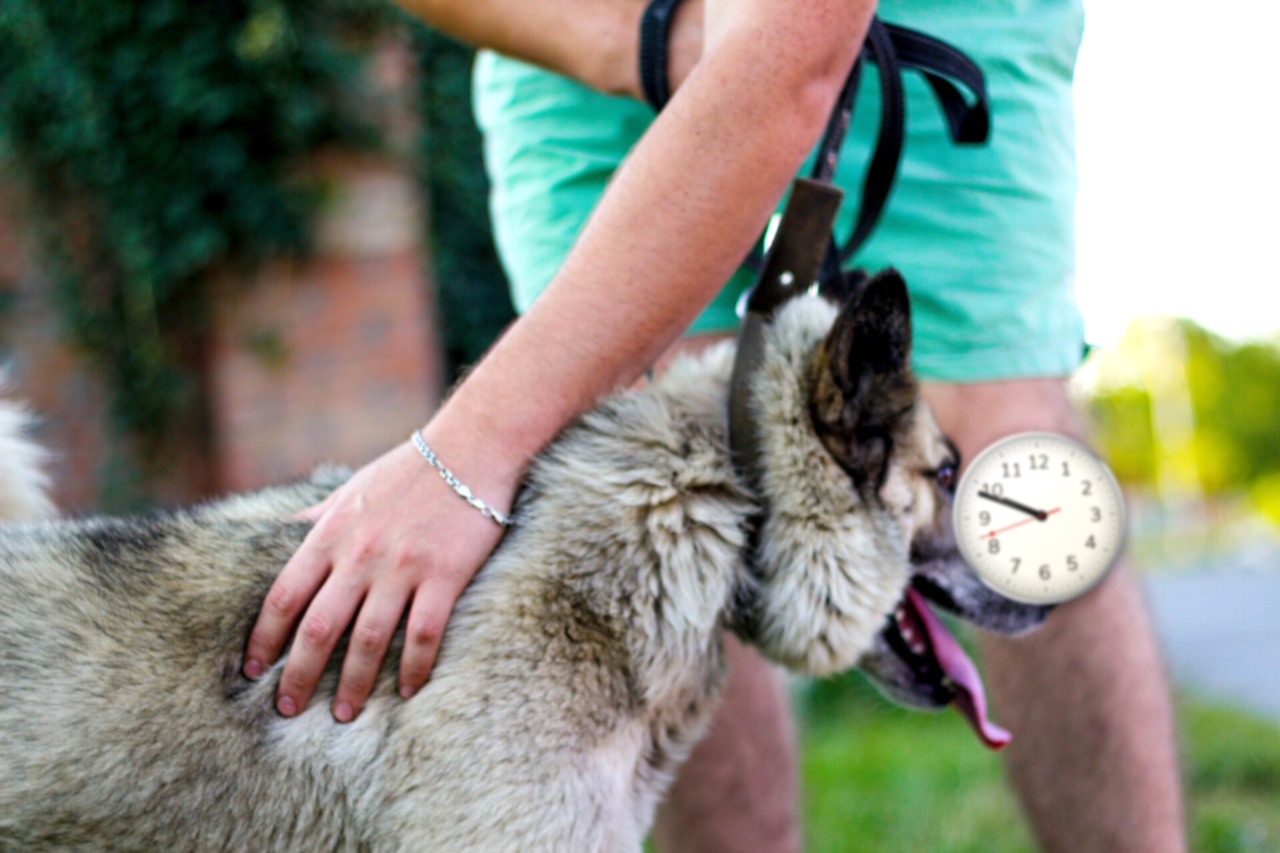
9:48:42
